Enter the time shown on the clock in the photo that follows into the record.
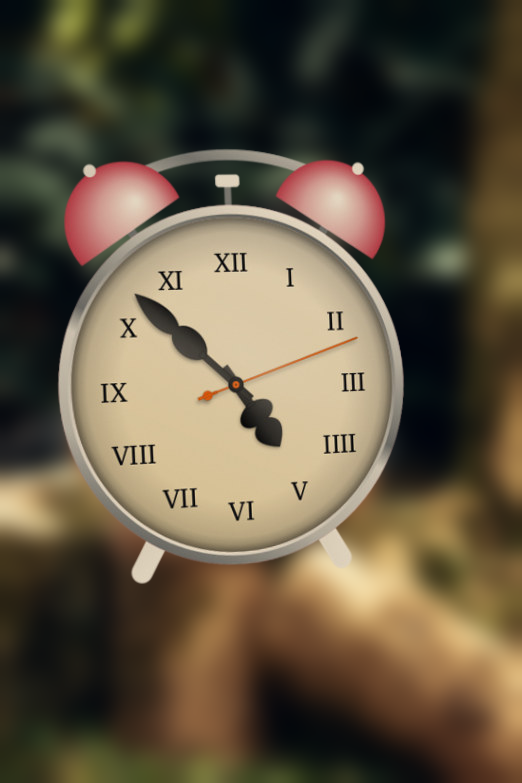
4:52:12
